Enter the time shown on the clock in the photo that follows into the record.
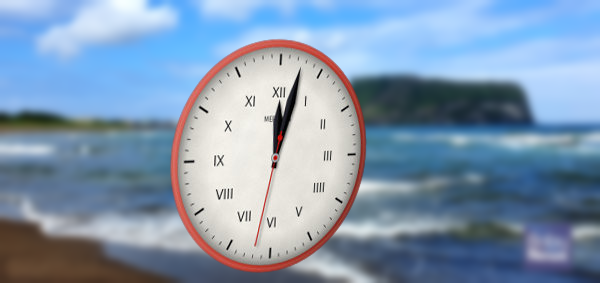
12:02:32
